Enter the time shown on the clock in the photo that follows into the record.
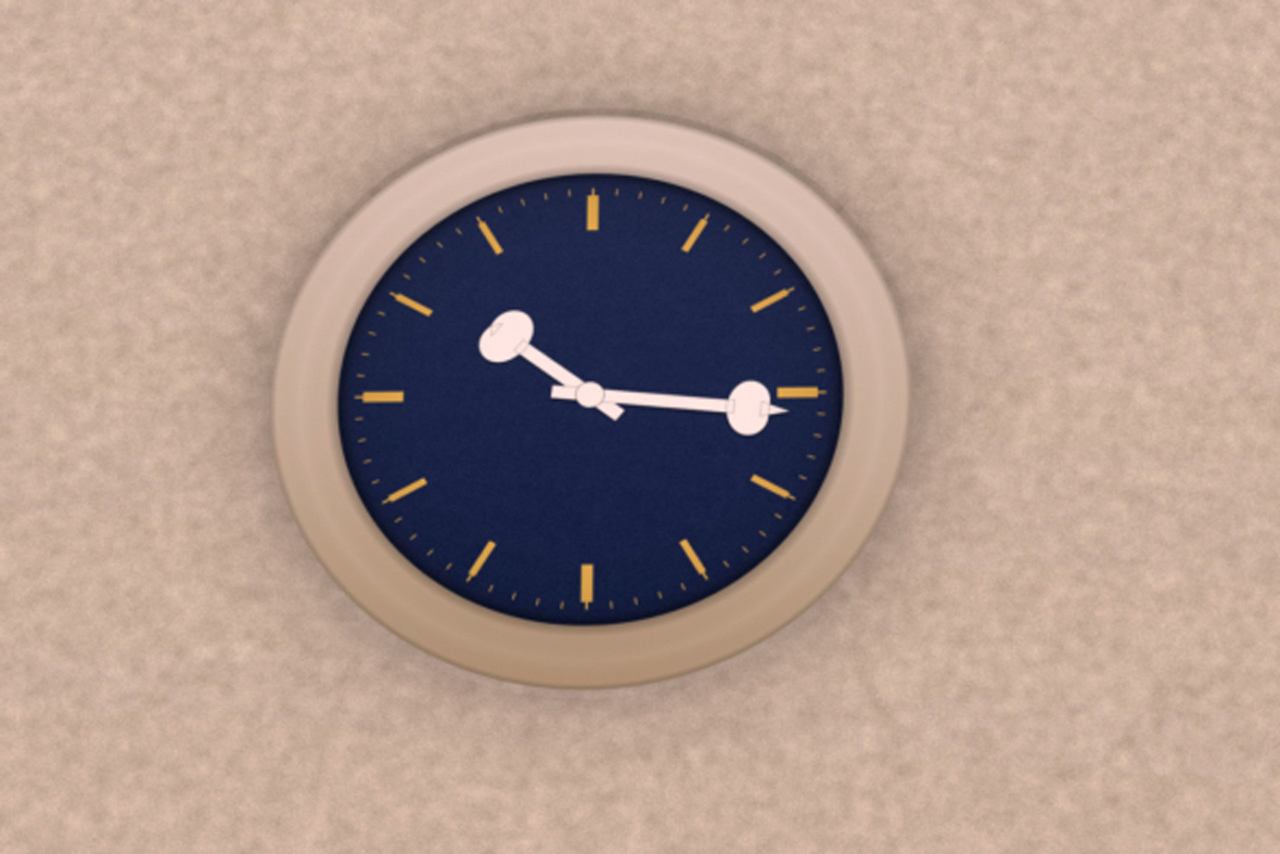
10:16
